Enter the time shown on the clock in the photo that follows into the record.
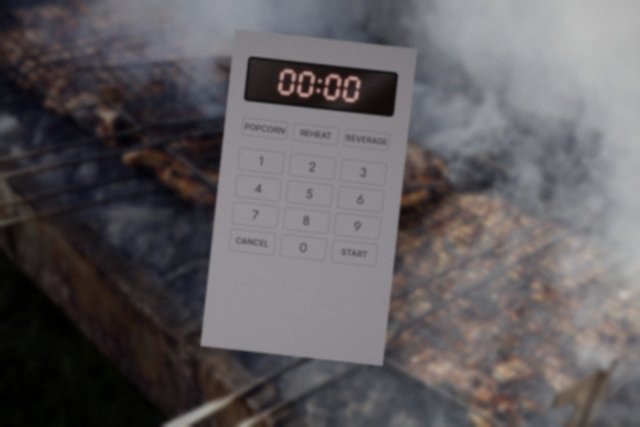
0:00
